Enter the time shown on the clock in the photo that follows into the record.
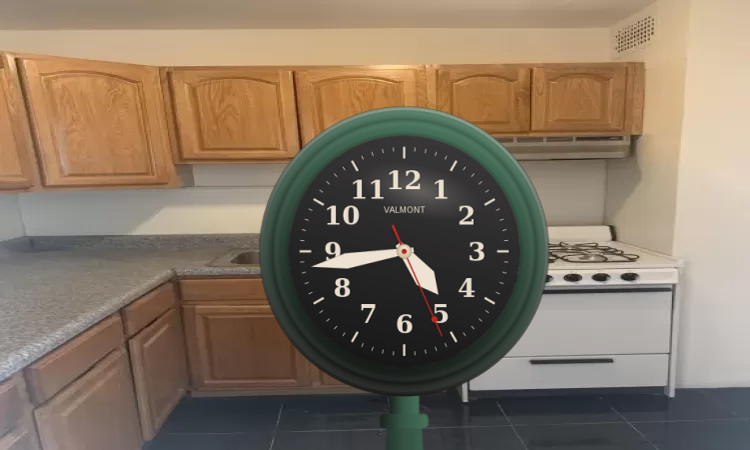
4:43:26
